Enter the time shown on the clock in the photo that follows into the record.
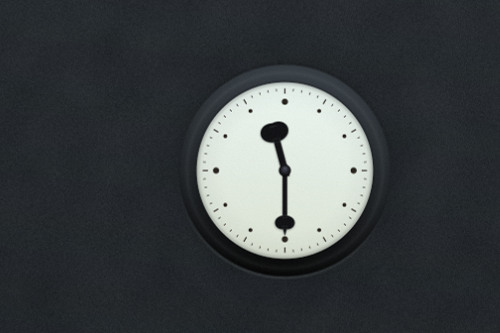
11:30
